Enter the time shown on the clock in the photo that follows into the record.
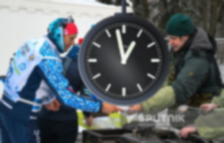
12:58
